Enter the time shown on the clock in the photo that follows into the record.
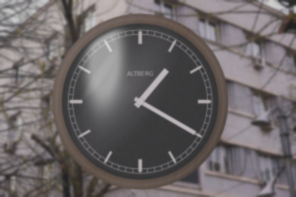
1:20
